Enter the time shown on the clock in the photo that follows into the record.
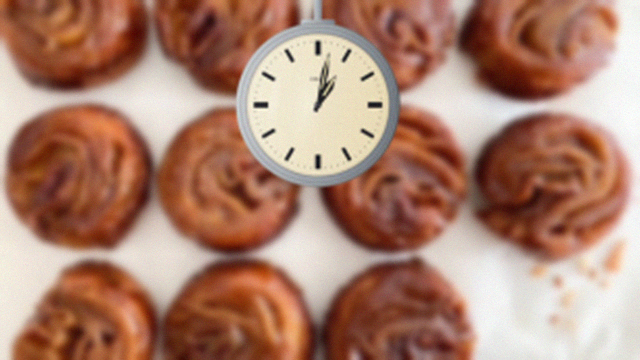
1:02
